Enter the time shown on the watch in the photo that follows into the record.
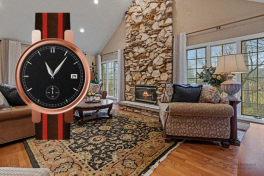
11:06
